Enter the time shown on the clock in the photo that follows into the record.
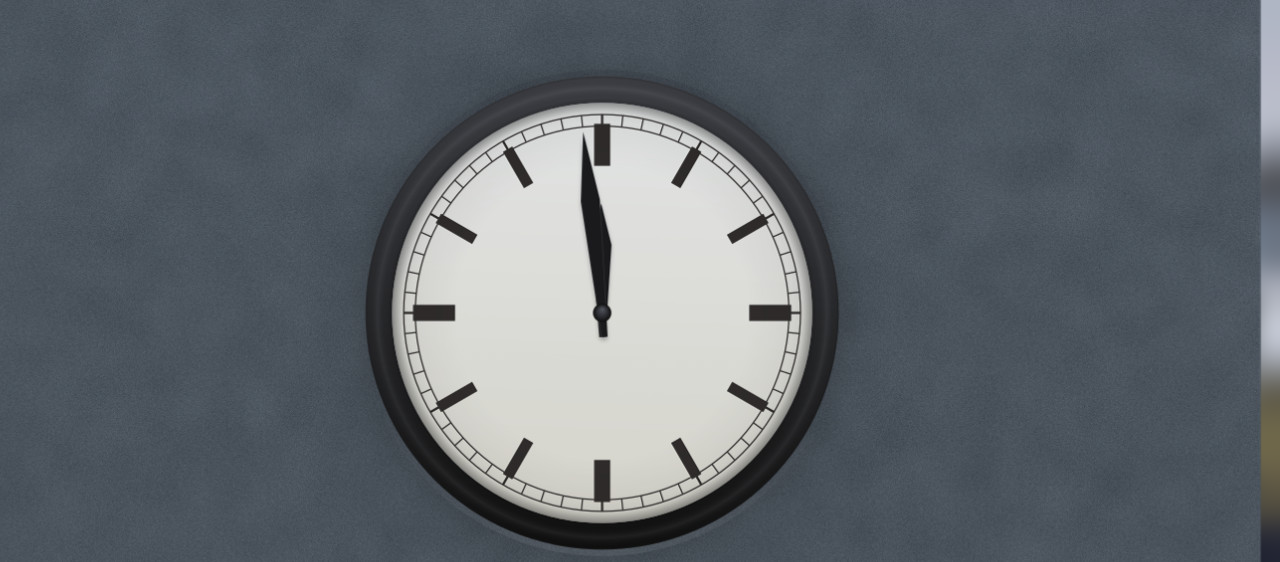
11:59
